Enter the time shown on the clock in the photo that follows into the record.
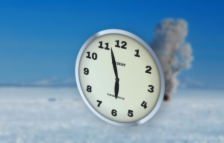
5:57
